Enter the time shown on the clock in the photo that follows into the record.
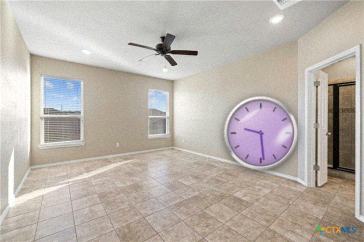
9:29
